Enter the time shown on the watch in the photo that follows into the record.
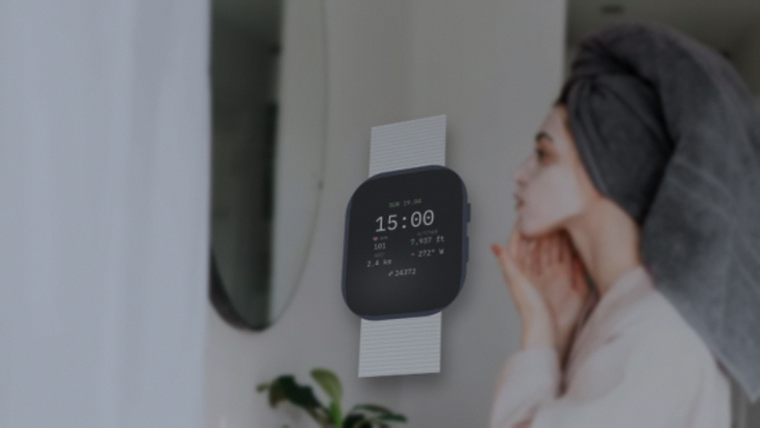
15:00
